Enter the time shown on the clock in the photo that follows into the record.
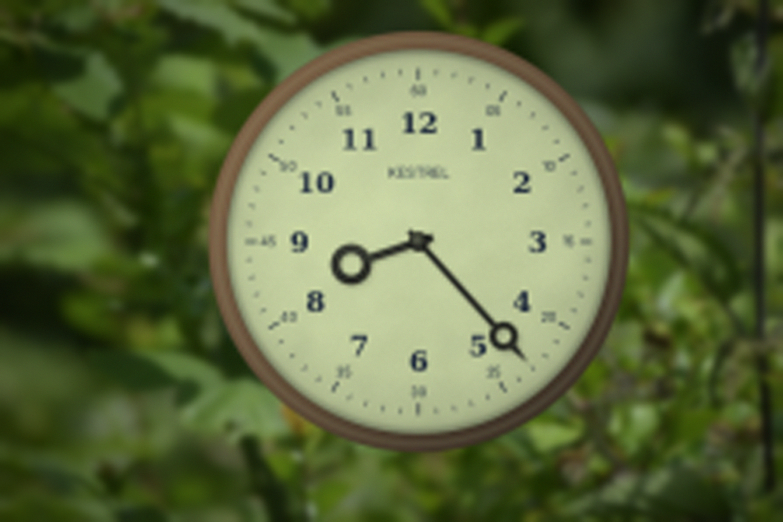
8:23
